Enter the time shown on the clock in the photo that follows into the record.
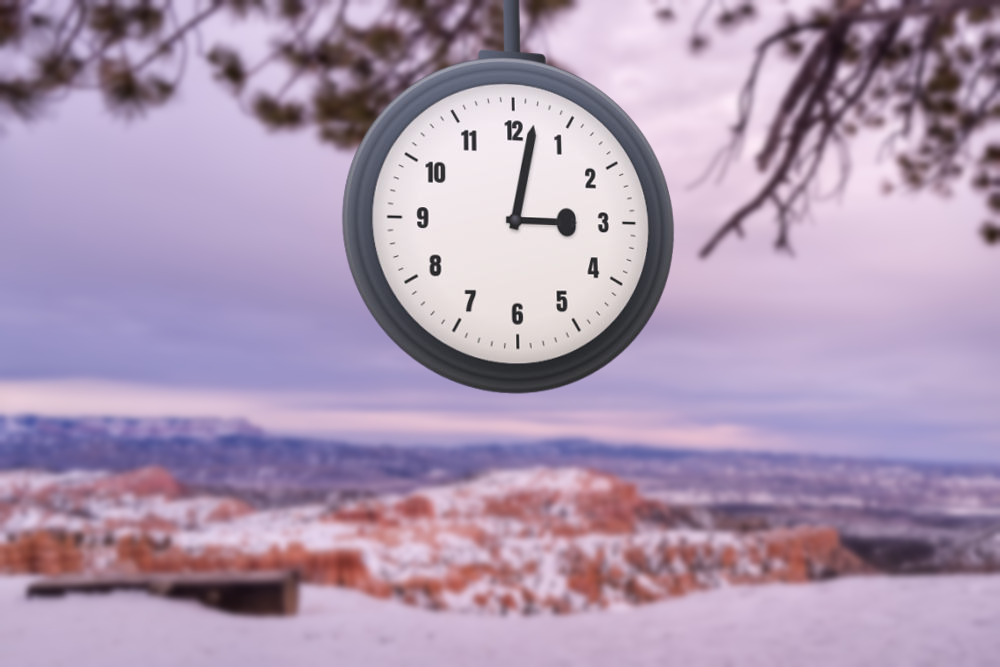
3:02
